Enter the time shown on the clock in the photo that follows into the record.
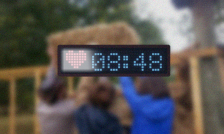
8:48
